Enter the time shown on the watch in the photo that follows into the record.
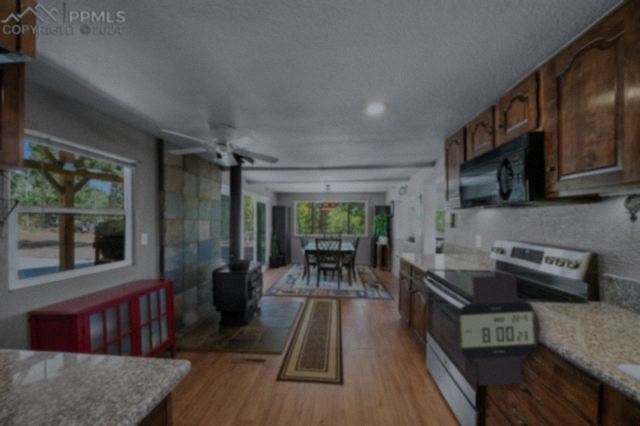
8:00
